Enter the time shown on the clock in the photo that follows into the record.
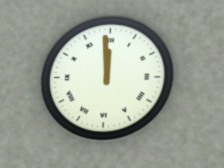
11:59
